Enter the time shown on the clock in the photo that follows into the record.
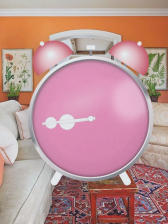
8:44
